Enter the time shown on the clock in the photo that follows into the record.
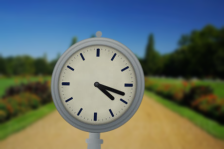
4:18
